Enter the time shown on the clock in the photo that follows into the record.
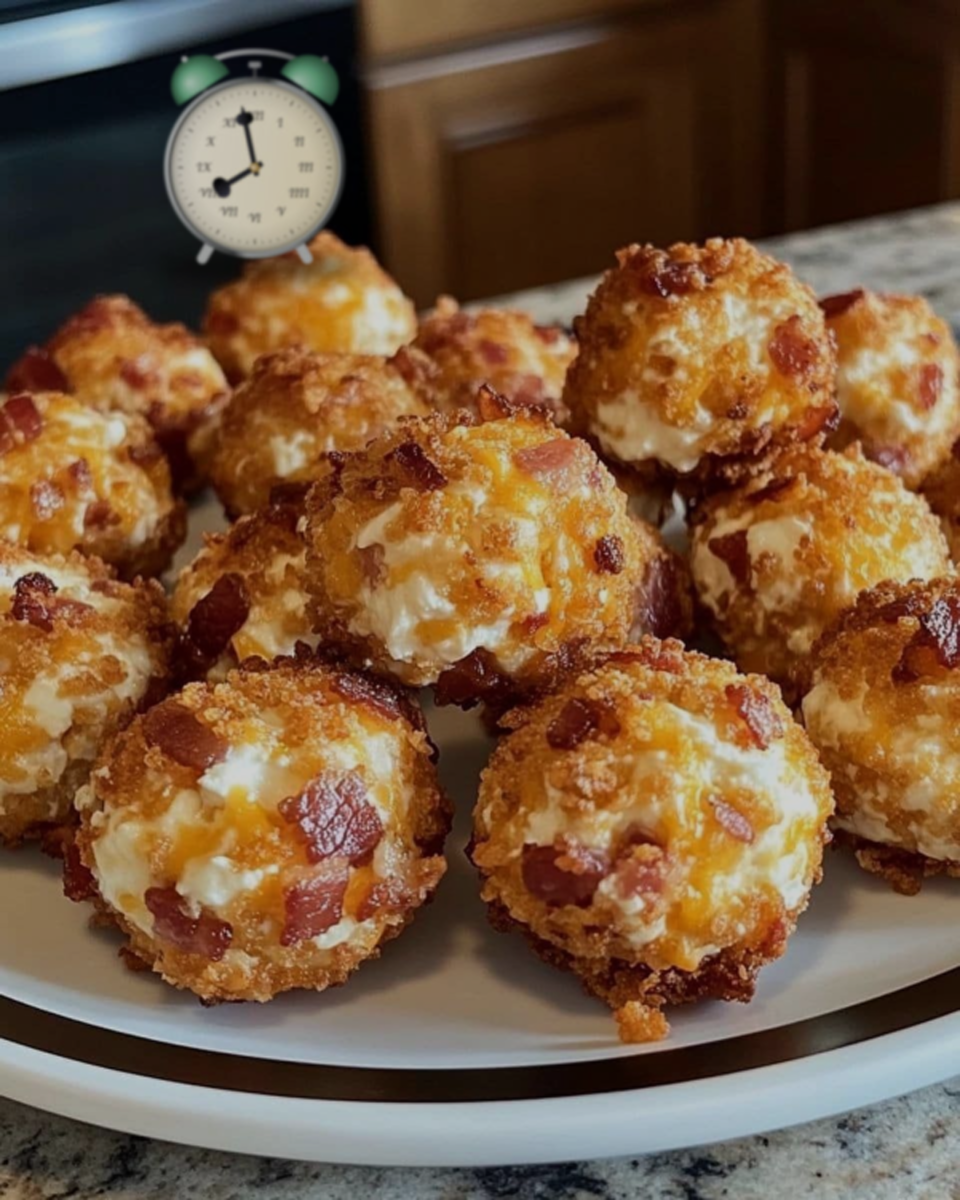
7:58
